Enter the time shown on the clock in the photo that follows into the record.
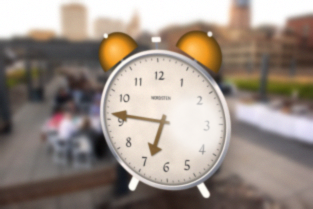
6:46
